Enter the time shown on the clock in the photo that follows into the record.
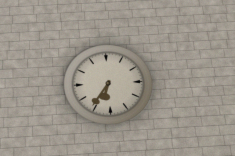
6:36
